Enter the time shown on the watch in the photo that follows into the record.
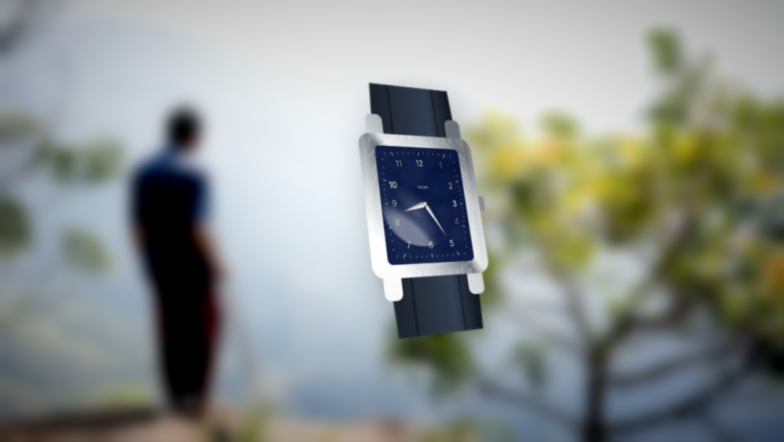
8:25
